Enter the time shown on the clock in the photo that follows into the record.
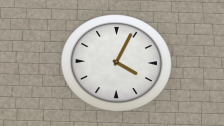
4:04
